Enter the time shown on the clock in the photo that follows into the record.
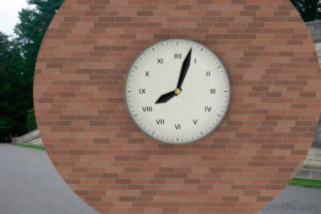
8:03
